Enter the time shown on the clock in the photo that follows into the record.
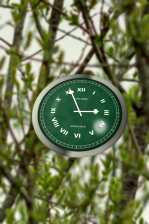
2:56
